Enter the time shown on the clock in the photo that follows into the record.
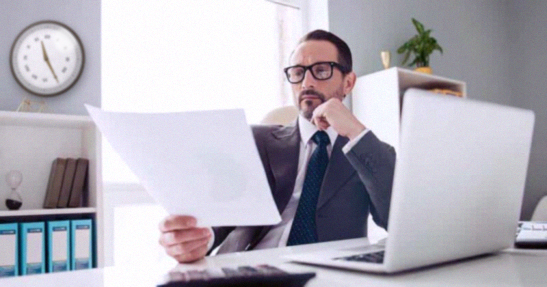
11:25
